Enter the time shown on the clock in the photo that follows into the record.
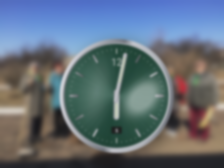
6:02
